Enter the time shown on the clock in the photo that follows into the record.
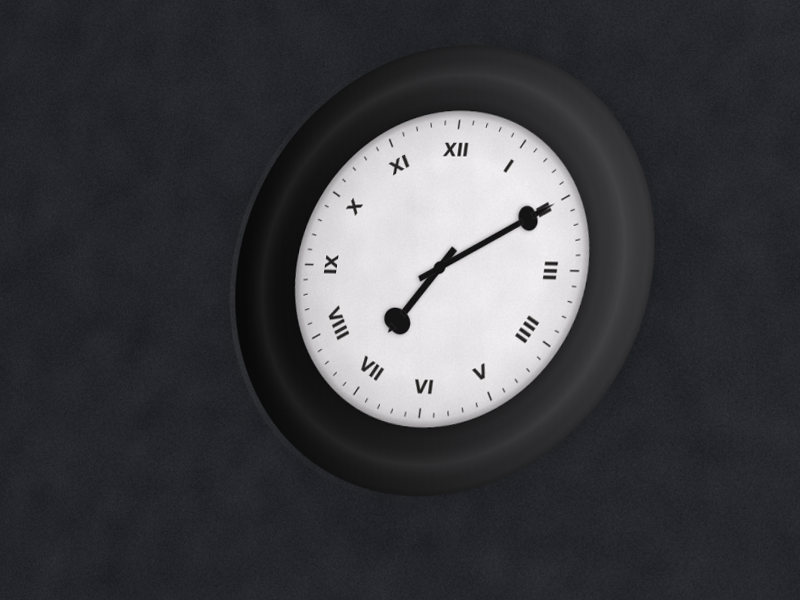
7:10
